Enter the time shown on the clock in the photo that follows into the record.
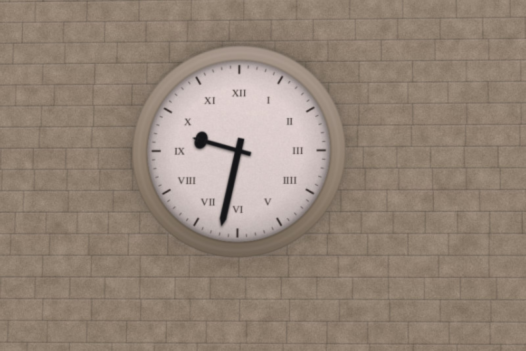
9:32
